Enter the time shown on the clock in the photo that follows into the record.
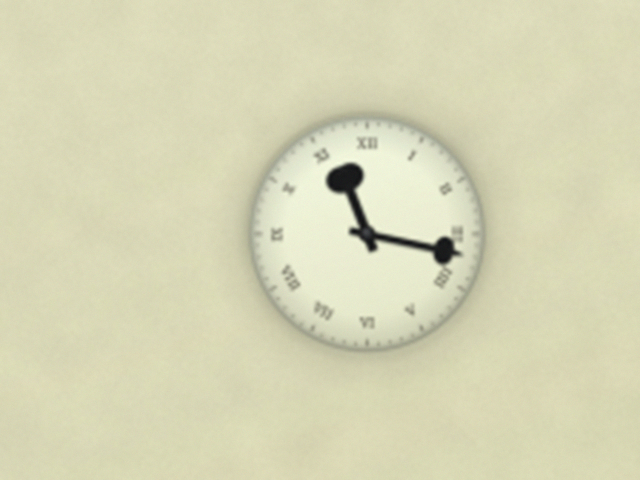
11:17
